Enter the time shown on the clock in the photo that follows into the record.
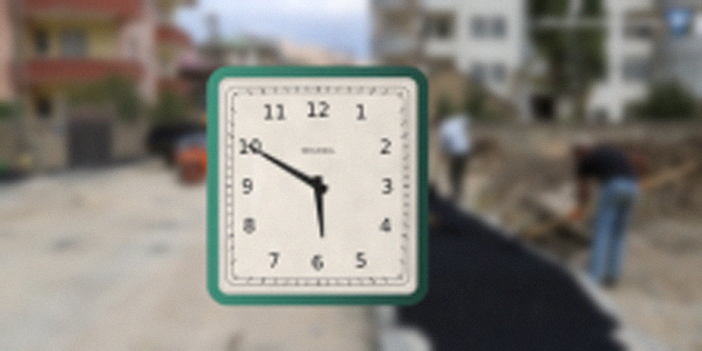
5:50
